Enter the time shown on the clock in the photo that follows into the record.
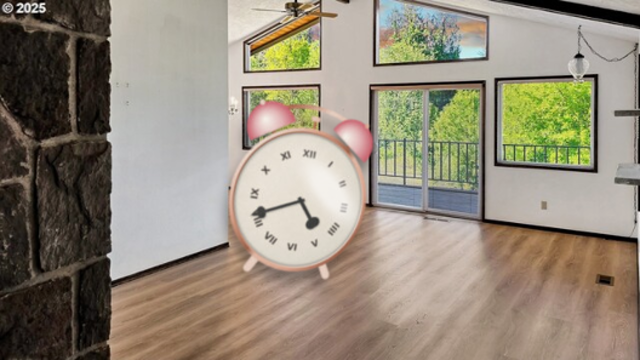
4:41
